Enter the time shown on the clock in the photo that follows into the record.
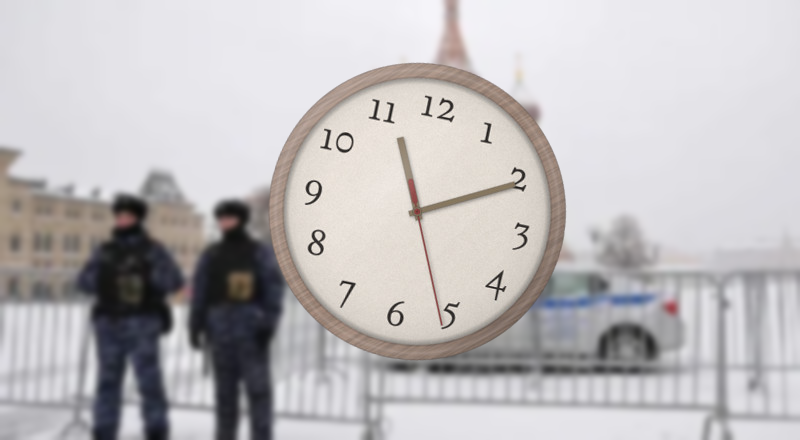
11:10:26
